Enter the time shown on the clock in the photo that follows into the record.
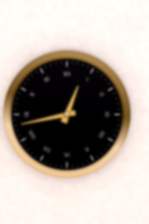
12:43
